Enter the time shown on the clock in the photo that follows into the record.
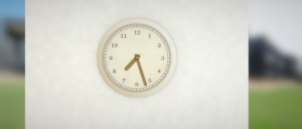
7:27
